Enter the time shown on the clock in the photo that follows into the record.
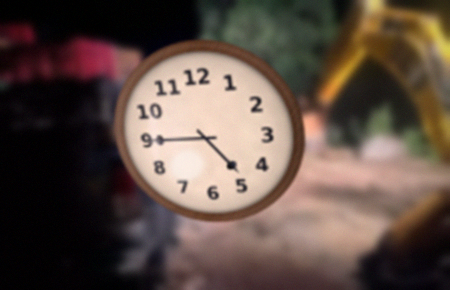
4:45
